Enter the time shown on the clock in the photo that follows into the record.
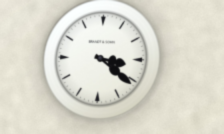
3:21
